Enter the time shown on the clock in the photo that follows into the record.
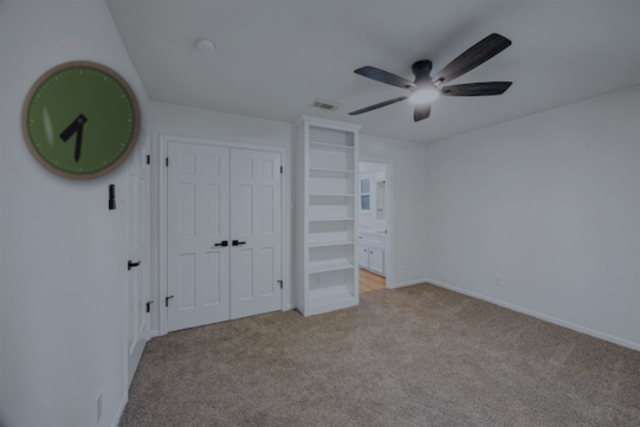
7:31
